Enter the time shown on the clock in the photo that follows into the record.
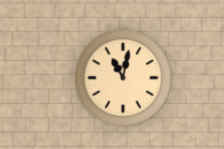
11:02
